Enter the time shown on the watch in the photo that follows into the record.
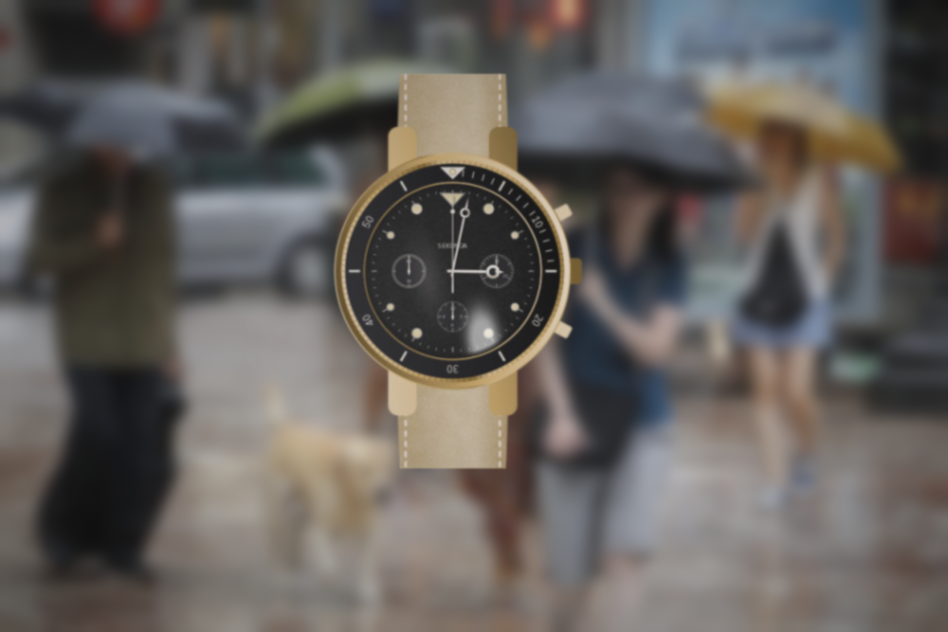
3:02
